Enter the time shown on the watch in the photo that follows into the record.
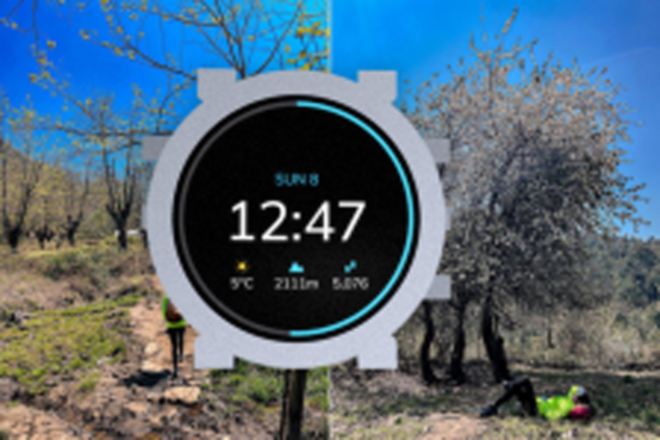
12:47
